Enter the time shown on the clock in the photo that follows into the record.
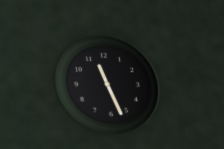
11:27
